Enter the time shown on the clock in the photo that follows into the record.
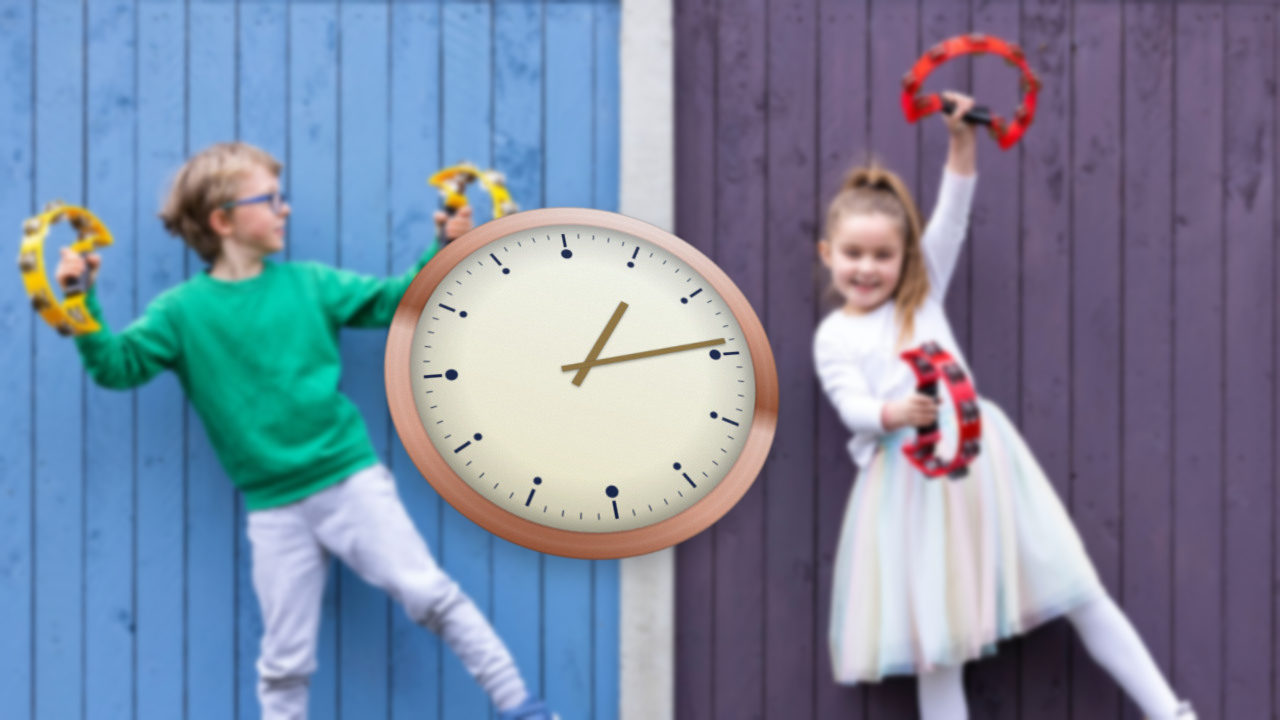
1:14
